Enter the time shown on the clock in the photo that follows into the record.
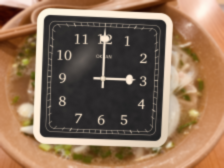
3:00
